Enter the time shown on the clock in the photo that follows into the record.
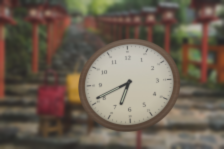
6:41
